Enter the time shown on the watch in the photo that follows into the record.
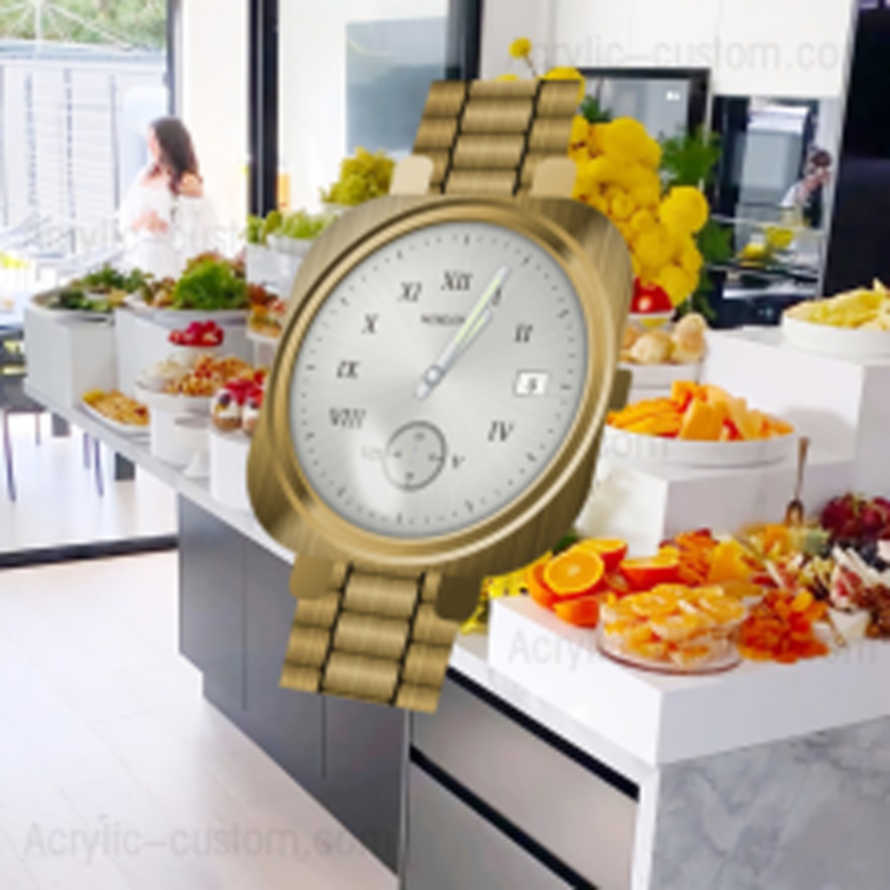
1:04
